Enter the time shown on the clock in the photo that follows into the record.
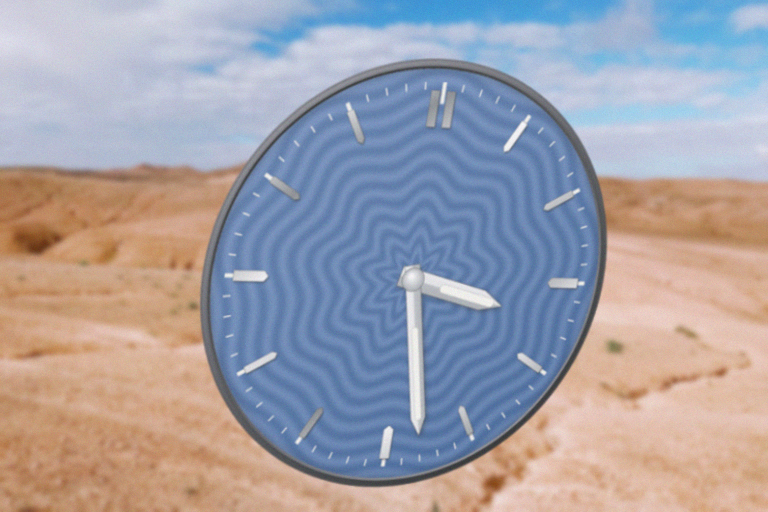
3:28
